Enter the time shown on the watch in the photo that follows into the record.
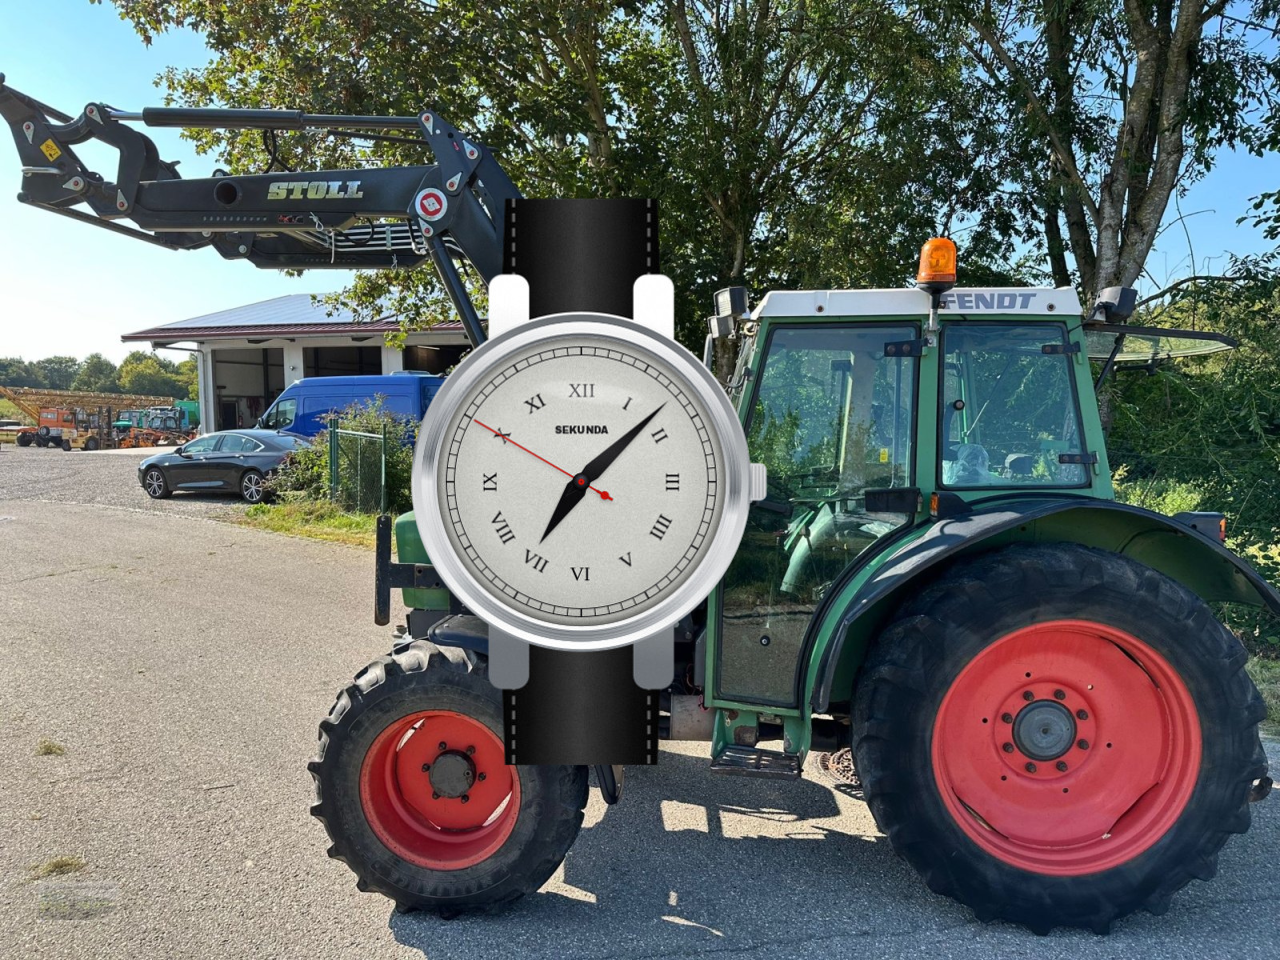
7:07:50
